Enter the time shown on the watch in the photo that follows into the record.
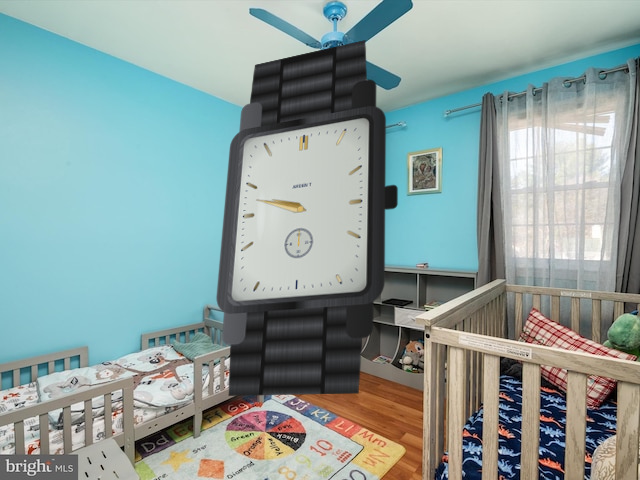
9:48
